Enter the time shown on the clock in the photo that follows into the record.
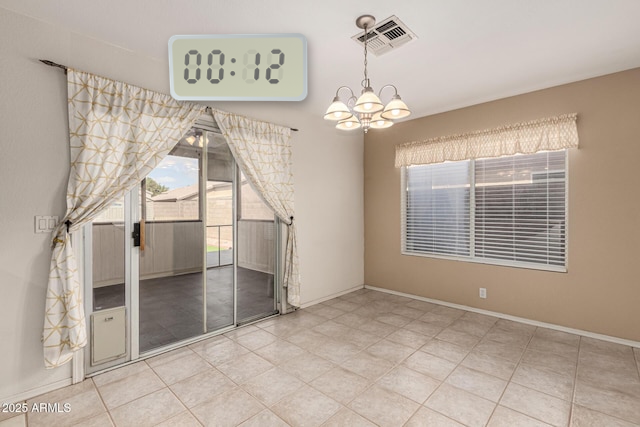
0:12
